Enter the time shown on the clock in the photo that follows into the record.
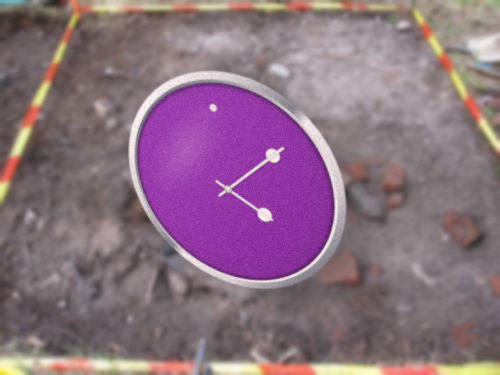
4:09
